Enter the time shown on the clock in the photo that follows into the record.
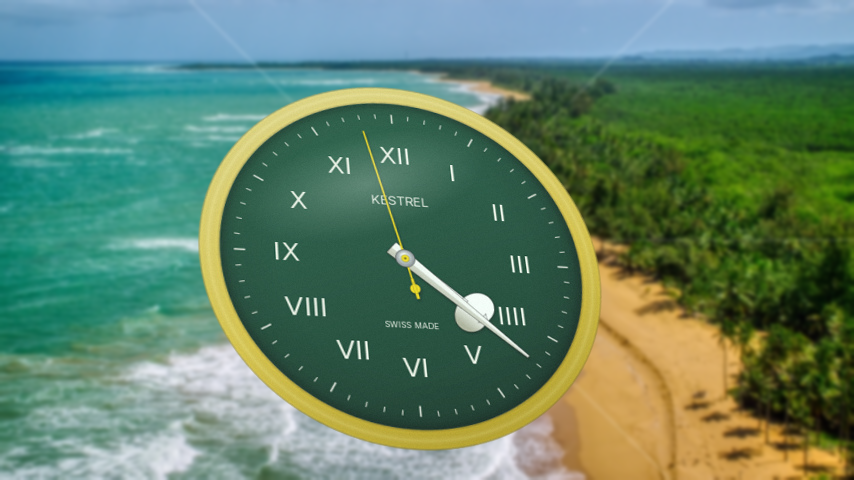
4:21:58
